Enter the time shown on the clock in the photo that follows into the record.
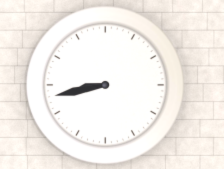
8:43
